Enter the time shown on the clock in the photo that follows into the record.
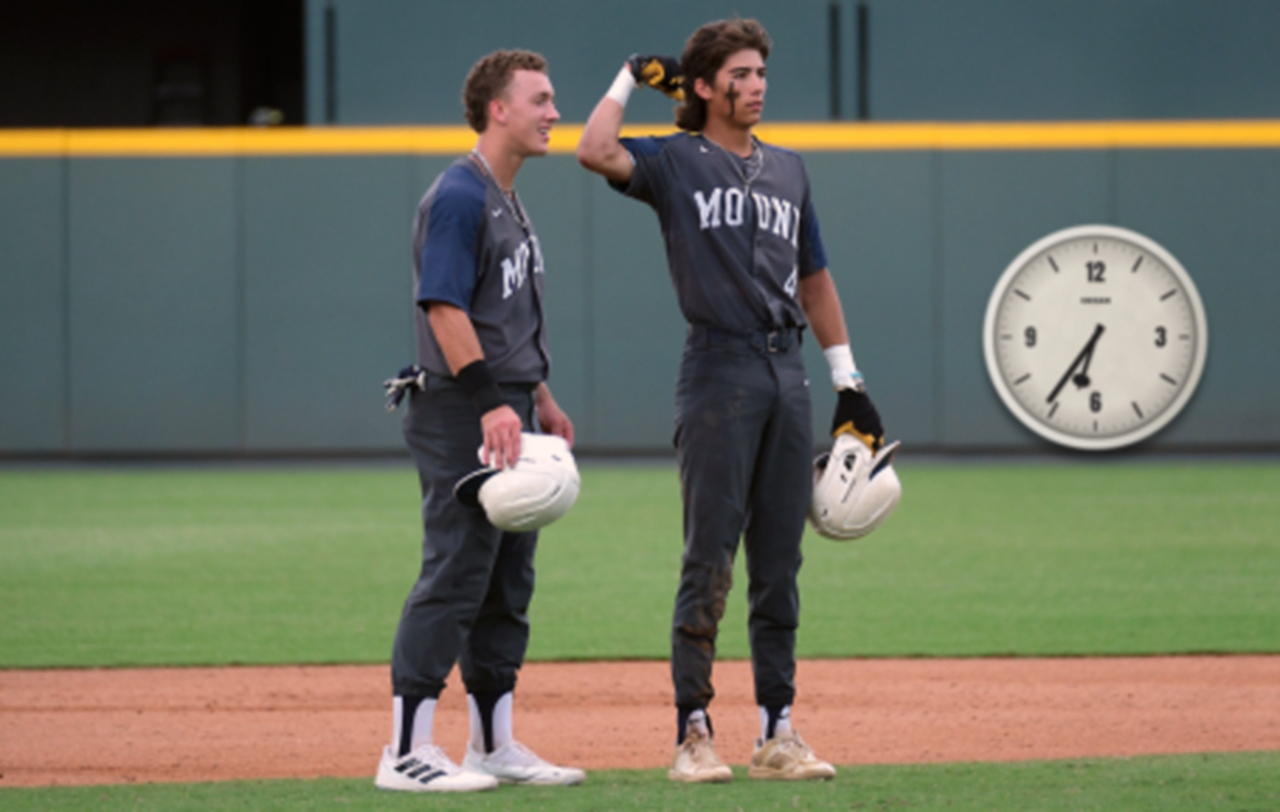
6:36
